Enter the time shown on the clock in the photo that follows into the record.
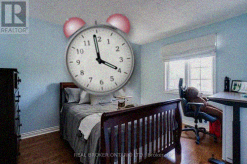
3:59
